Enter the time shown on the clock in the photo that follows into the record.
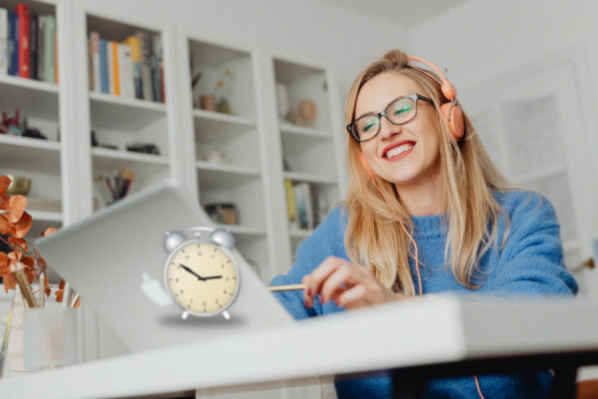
2:51
